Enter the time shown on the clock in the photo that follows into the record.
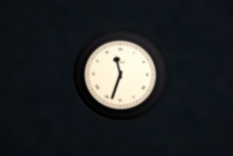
11:33
